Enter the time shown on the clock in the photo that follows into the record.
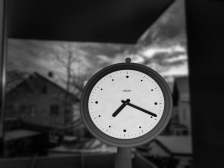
7:19
